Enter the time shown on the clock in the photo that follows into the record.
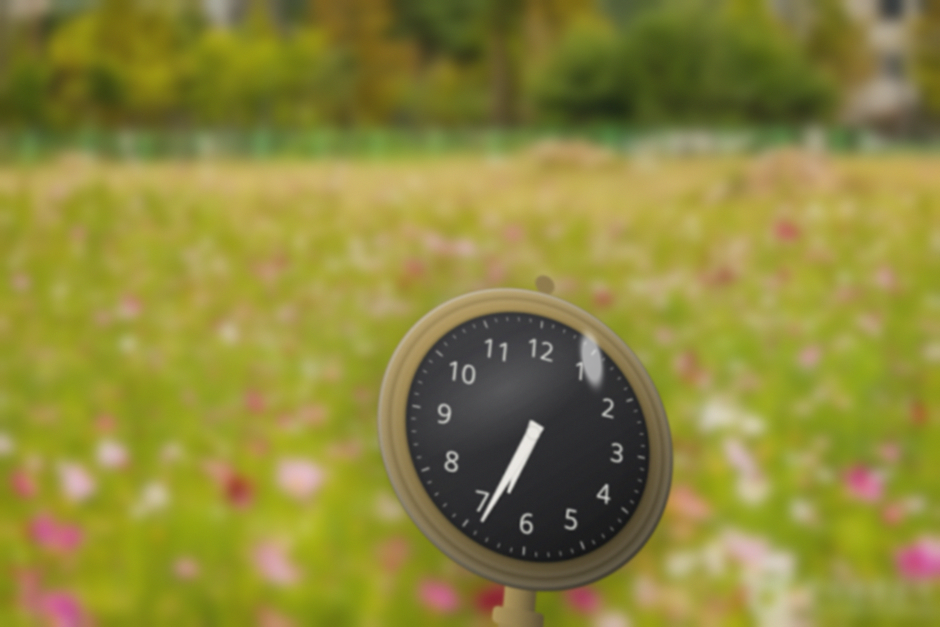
6:34
